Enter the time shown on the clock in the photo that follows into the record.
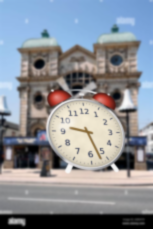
9:27
